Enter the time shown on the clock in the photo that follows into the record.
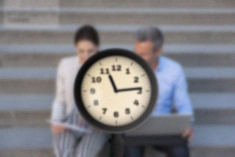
11:14
